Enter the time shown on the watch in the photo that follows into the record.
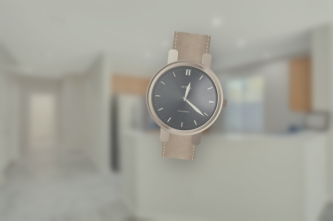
12:21
